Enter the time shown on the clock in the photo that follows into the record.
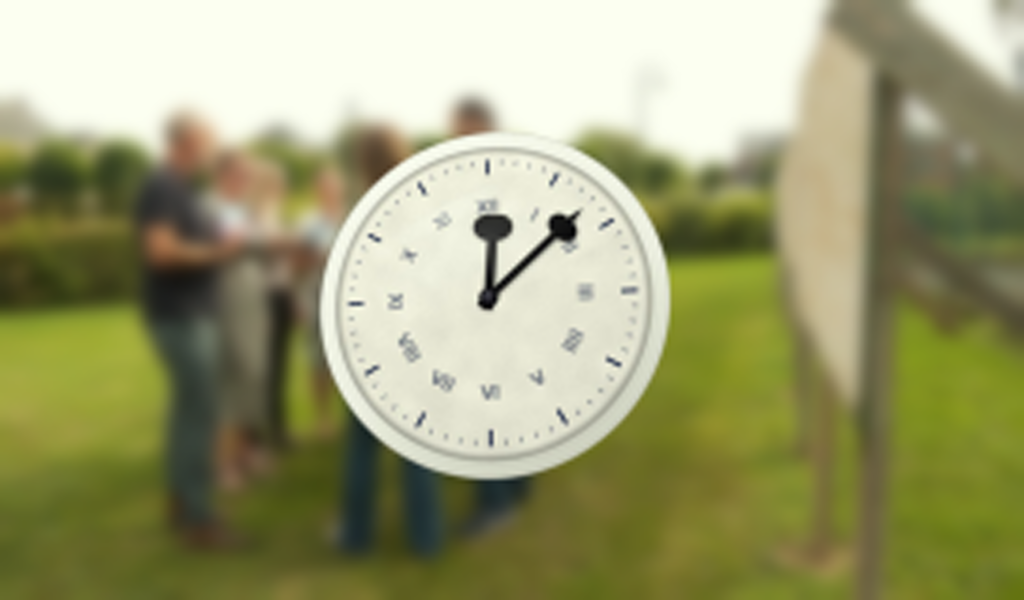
12:08
